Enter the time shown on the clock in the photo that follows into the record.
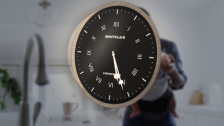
5:26
